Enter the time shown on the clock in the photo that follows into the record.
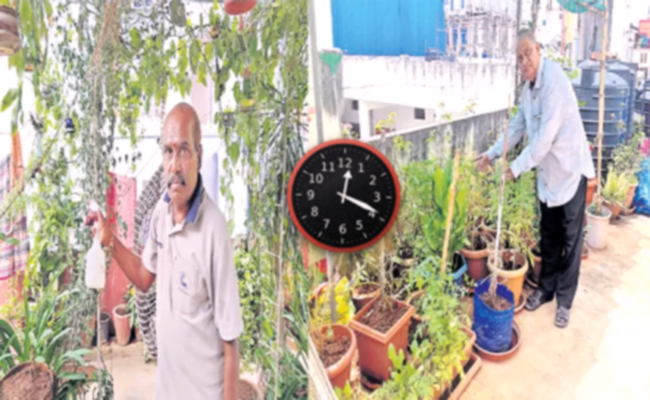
12:19
